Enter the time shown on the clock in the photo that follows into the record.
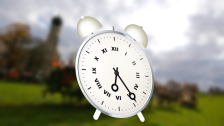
6:24
